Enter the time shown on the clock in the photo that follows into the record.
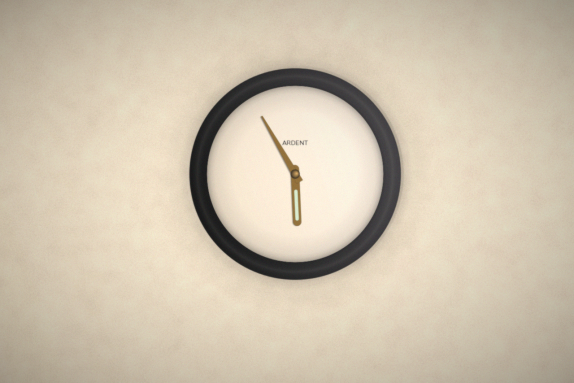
5:55
